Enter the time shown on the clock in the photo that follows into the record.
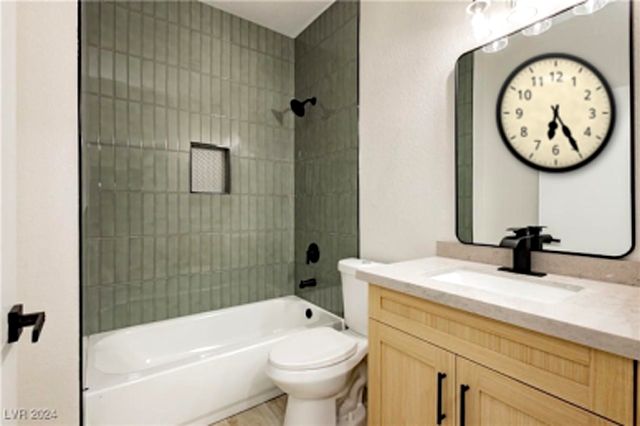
6:25
